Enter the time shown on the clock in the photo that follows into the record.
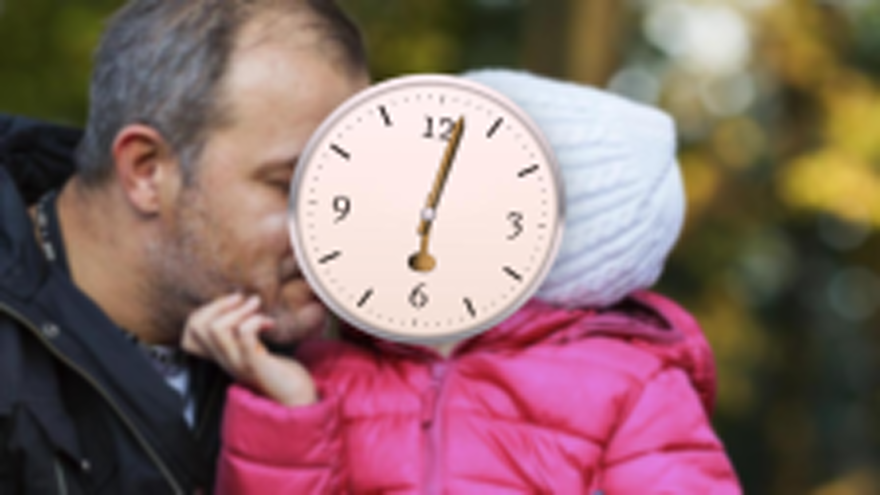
6:02
